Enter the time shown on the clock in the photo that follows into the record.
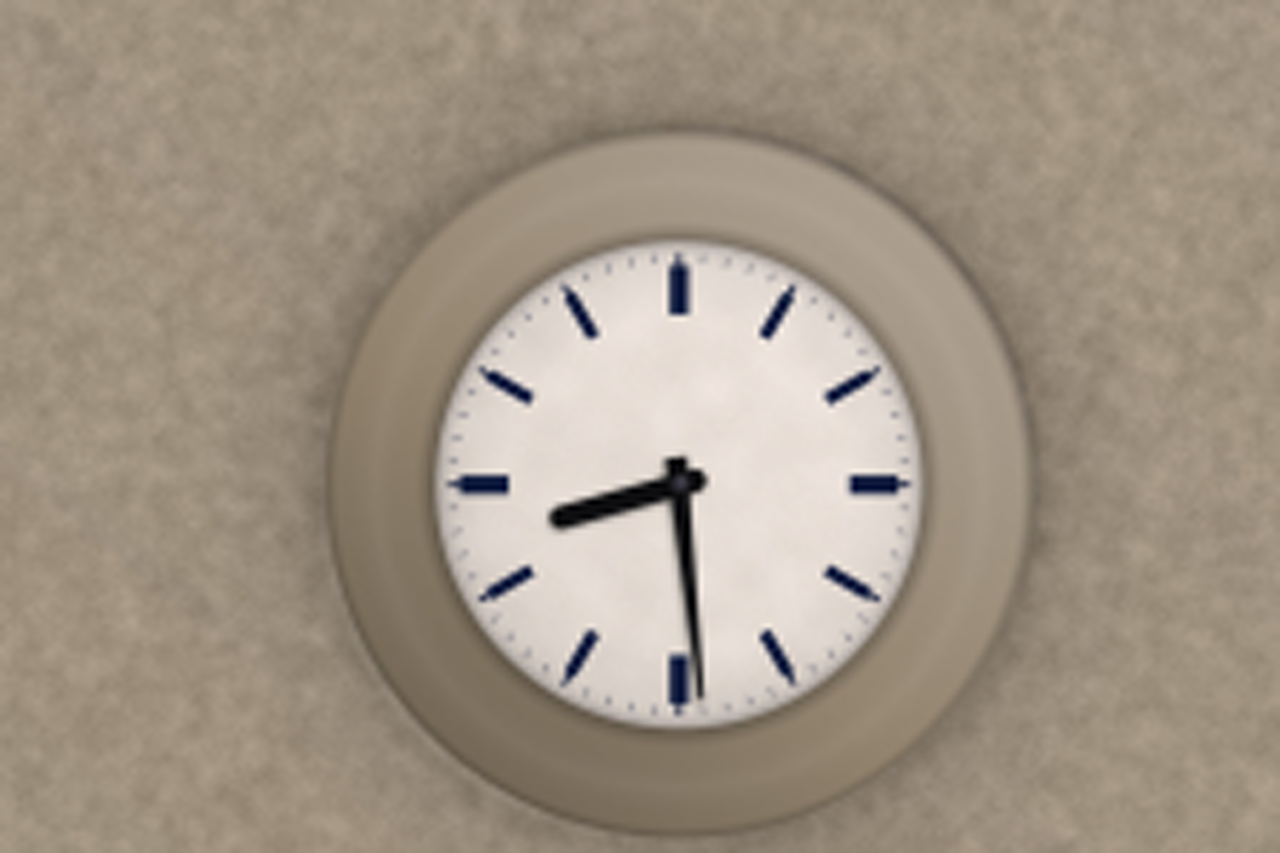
8:29
